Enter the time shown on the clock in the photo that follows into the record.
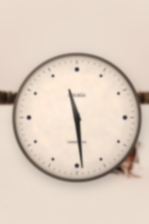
11:29
